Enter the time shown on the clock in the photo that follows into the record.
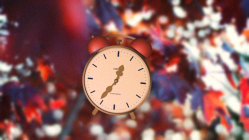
12:36
